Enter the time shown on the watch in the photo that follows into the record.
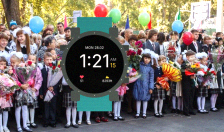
1:21
